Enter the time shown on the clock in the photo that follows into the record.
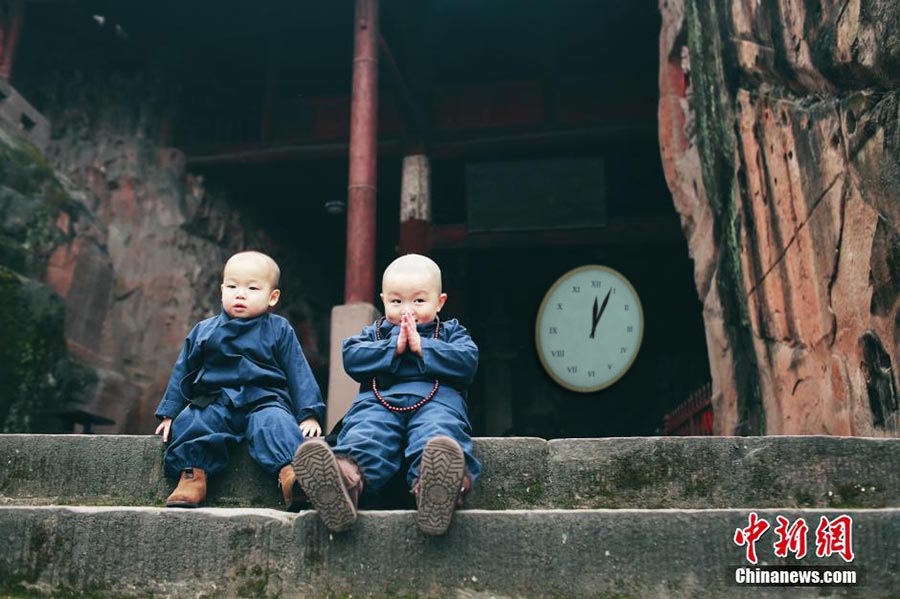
12:04
